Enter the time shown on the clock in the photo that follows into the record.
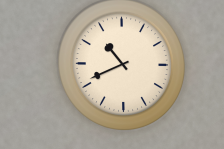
10:41
